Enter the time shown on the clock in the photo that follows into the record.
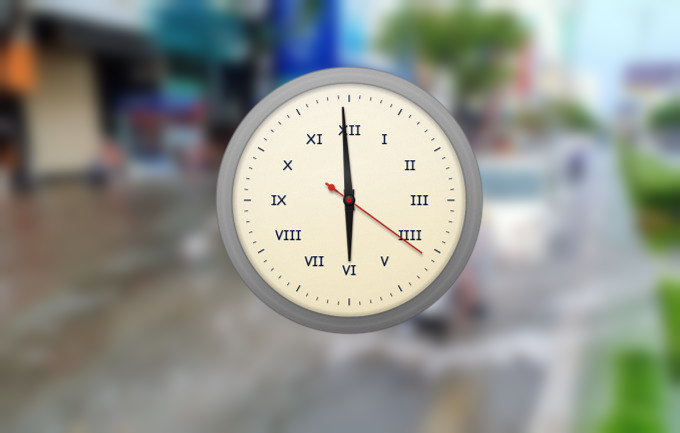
5:59:21
